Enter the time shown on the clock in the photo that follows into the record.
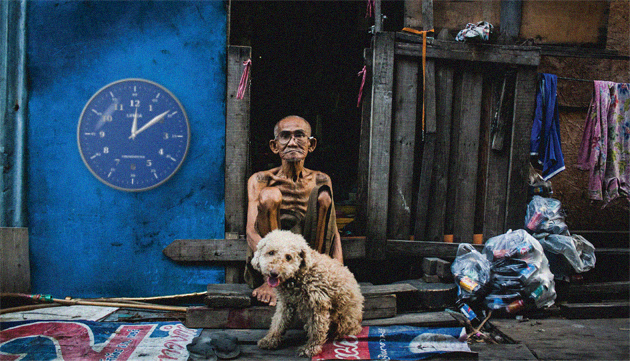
12:09
